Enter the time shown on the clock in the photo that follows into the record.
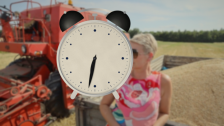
6:32
